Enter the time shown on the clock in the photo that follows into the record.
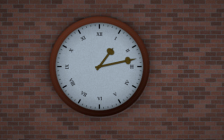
1:13
